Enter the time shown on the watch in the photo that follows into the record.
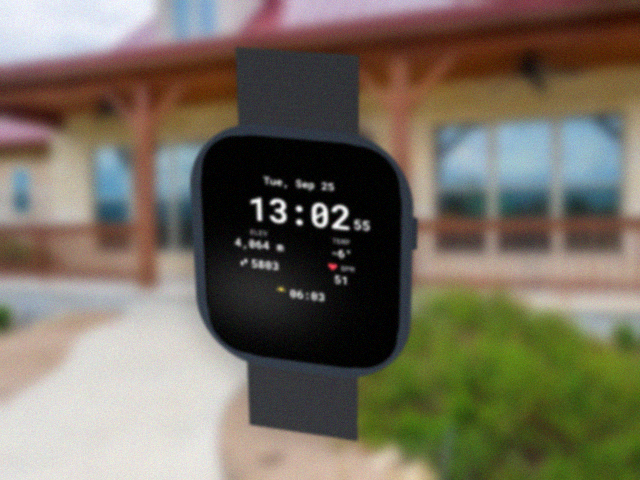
13:02
